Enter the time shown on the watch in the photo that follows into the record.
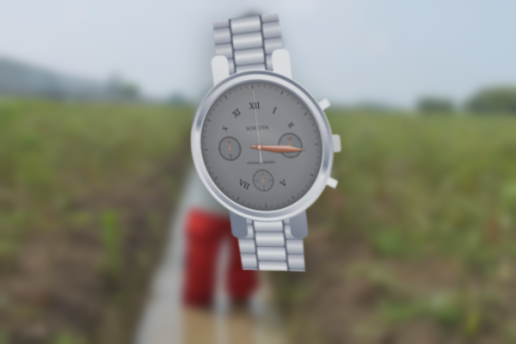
3:16
